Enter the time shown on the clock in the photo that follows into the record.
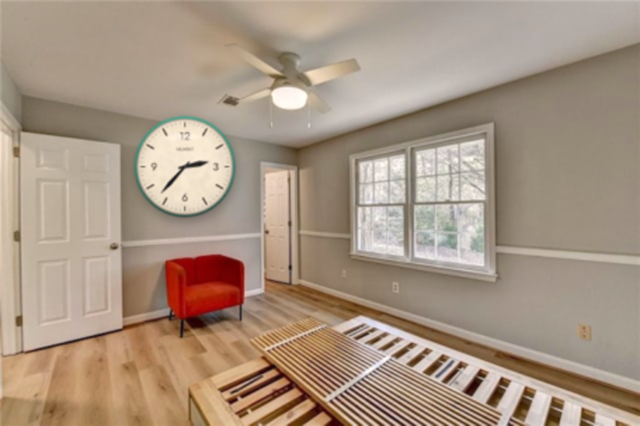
2:37
